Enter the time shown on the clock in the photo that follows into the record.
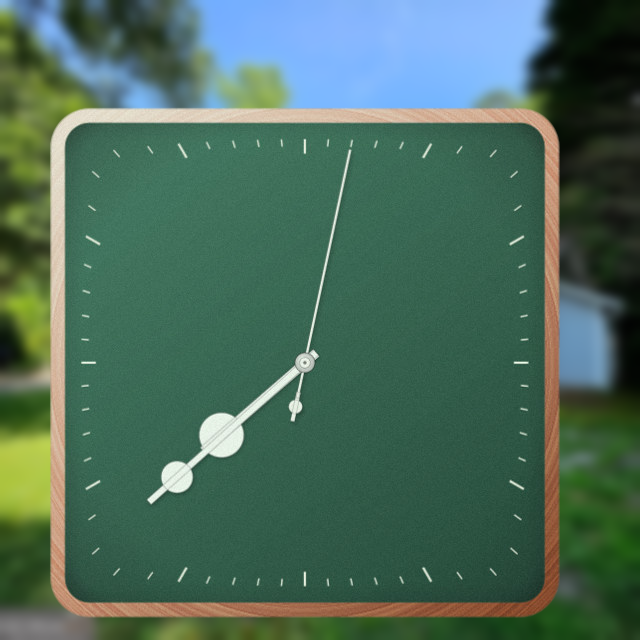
7:38:02
